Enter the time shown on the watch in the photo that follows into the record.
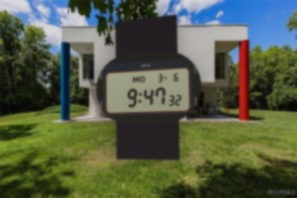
9:47
